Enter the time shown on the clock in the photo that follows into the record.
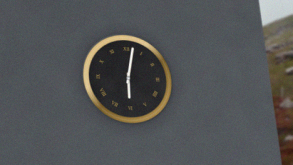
6:02
